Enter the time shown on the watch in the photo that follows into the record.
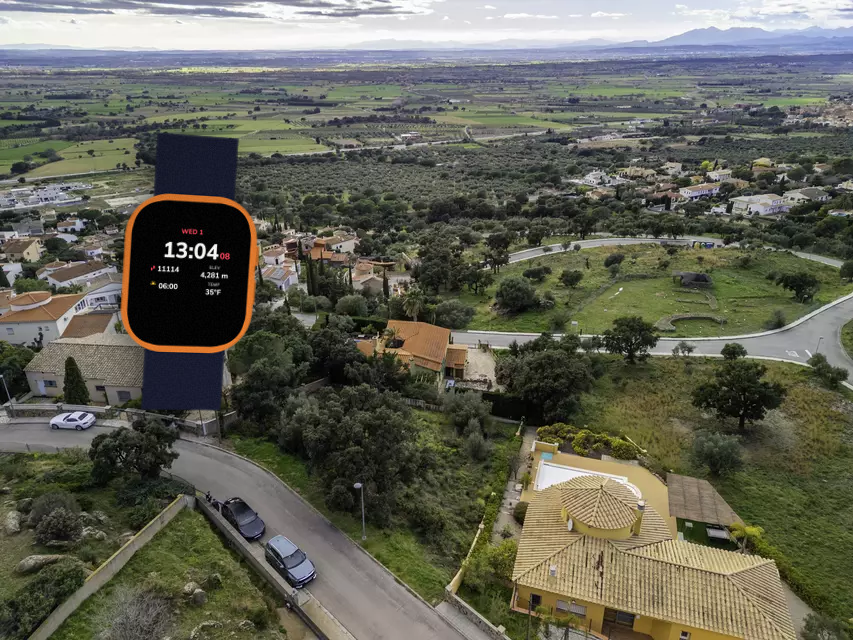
13:04:08
